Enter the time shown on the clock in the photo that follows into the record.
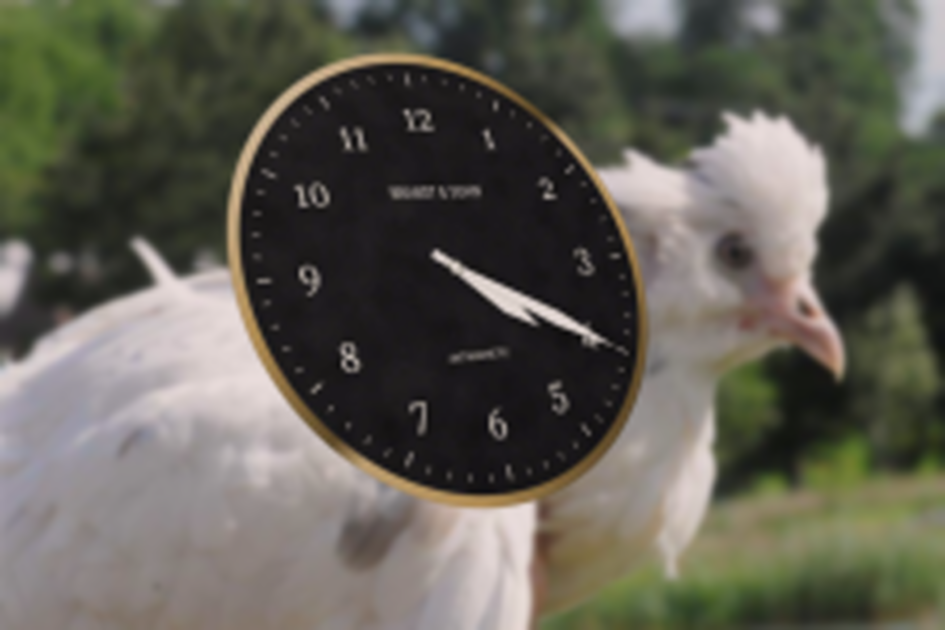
4:20
